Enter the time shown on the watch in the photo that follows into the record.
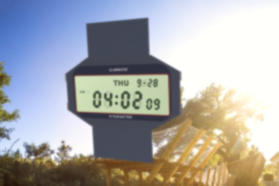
4:02:09
